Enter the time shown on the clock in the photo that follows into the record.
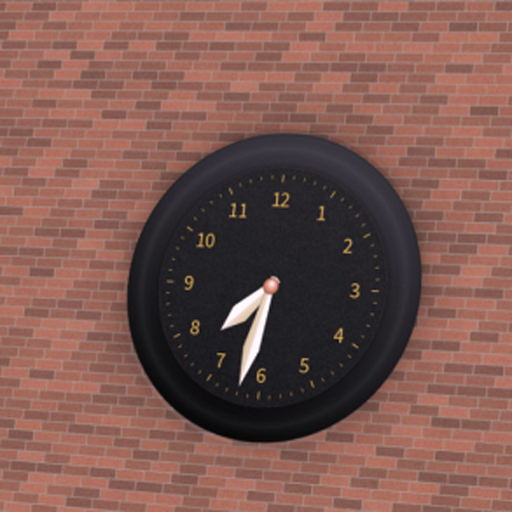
7:32
